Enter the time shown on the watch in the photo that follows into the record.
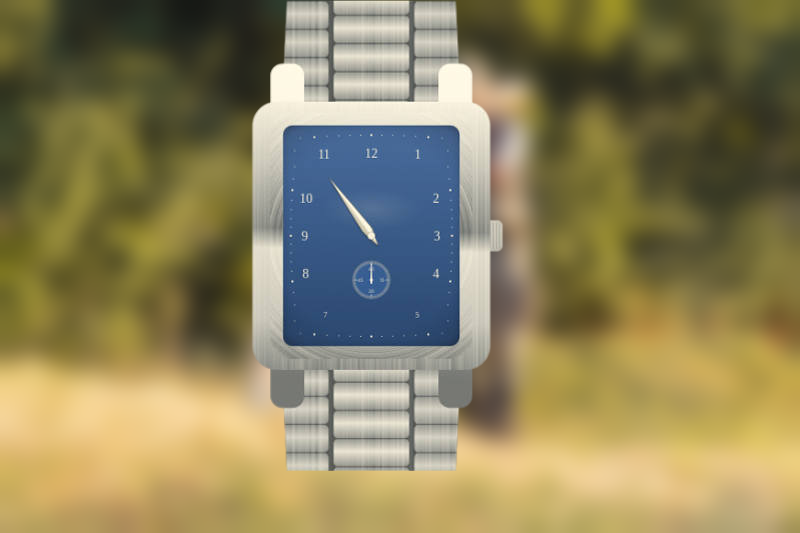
10:54
